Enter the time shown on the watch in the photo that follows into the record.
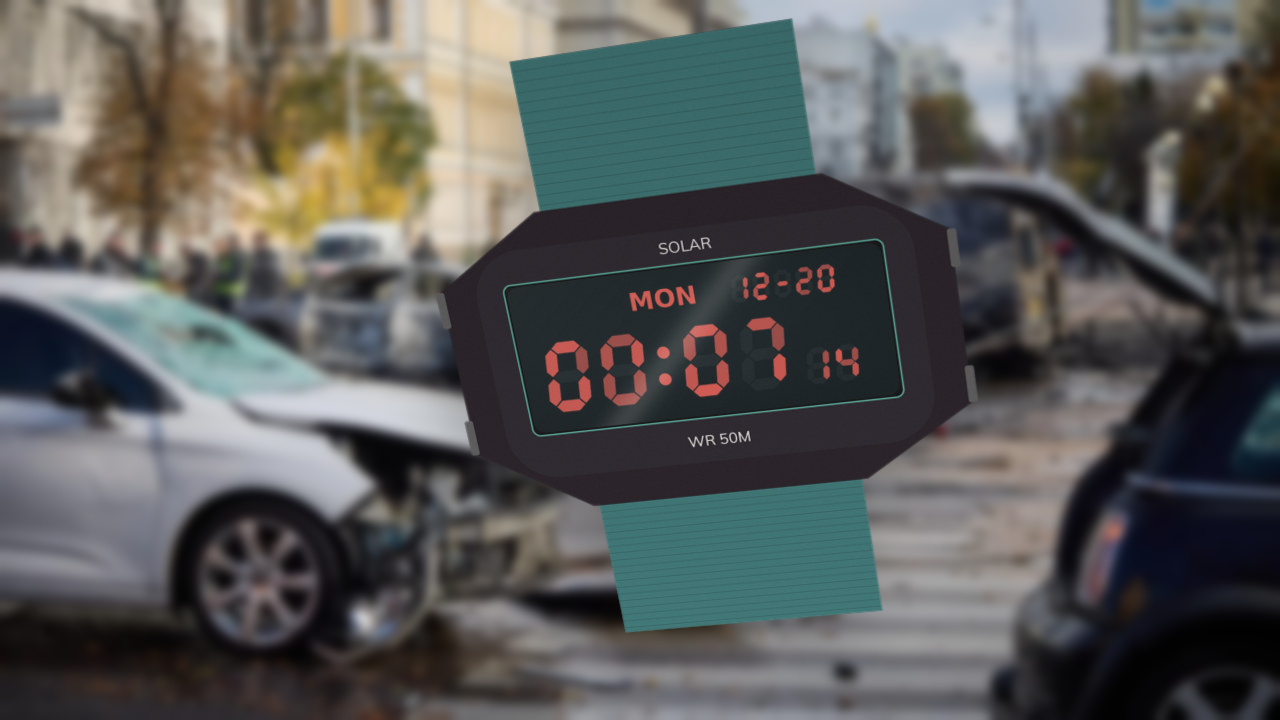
0:07:14
